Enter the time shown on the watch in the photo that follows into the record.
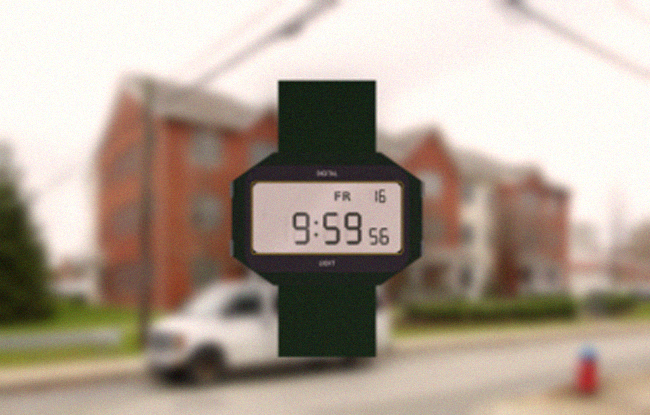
9:59:56
